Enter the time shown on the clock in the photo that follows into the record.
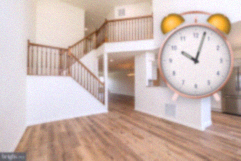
10:03
